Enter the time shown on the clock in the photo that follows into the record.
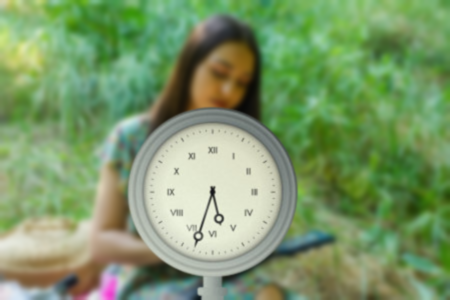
5:33
